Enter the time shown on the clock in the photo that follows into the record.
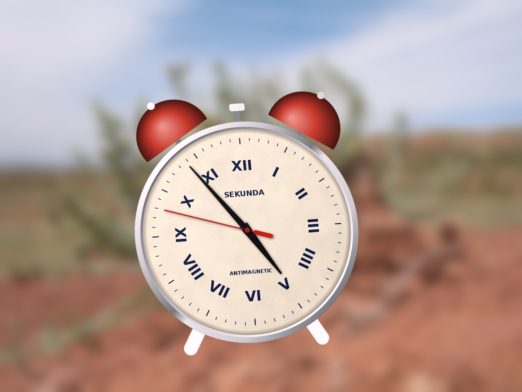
4:53:48
